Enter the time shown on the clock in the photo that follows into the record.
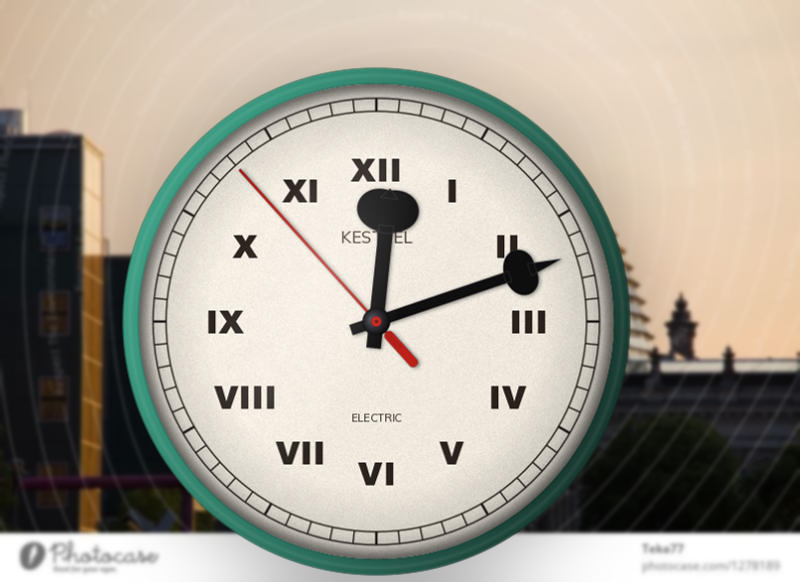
12:11:53
